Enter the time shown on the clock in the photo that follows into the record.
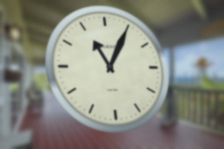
11:05
